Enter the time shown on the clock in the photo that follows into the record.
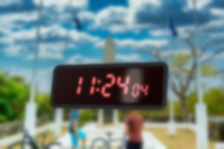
11:24:04
